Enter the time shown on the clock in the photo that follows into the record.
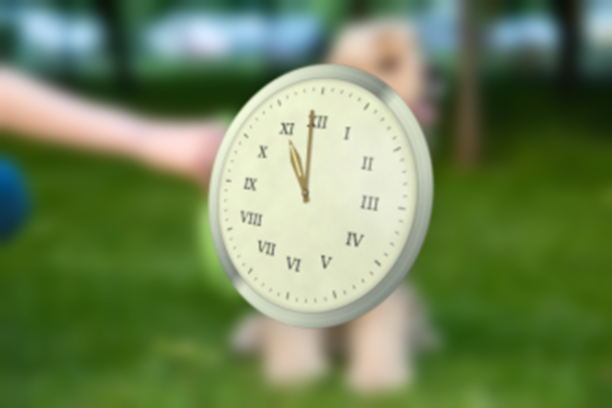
10:59
